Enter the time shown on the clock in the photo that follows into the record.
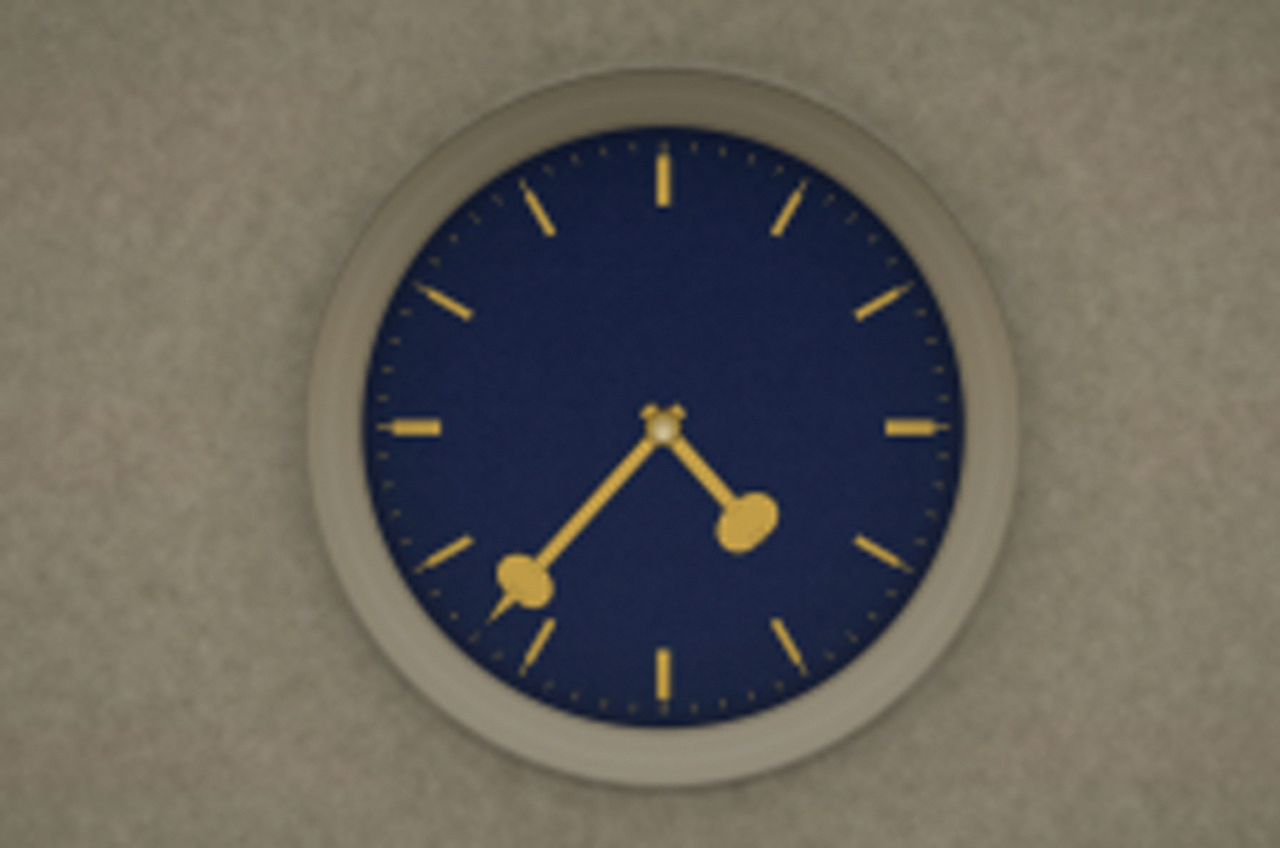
4:37
